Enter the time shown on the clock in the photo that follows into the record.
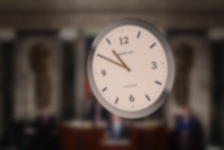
10:50
